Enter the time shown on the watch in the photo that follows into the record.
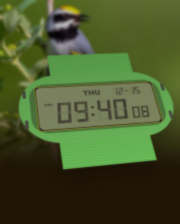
9:40:08
